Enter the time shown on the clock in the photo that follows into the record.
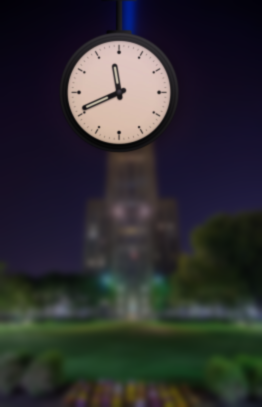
11:41
